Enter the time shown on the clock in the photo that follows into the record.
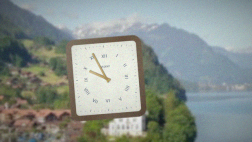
9:56
